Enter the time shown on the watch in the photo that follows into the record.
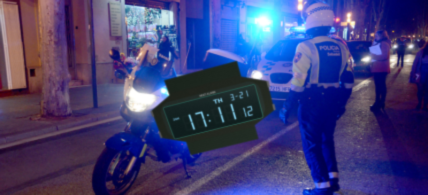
17:11:12
